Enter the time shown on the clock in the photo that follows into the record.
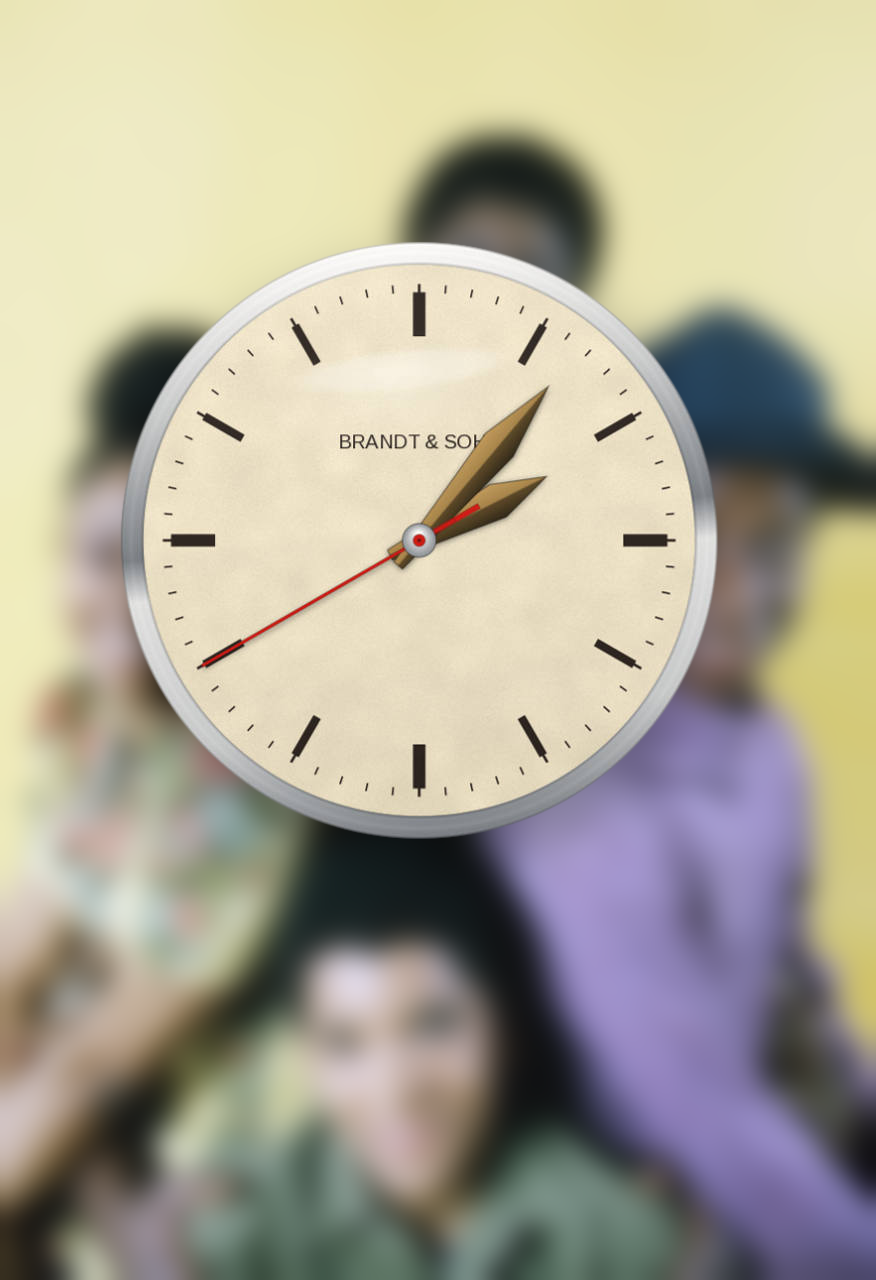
2:06:40
